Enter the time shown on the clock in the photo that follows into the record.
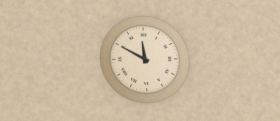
11:50
